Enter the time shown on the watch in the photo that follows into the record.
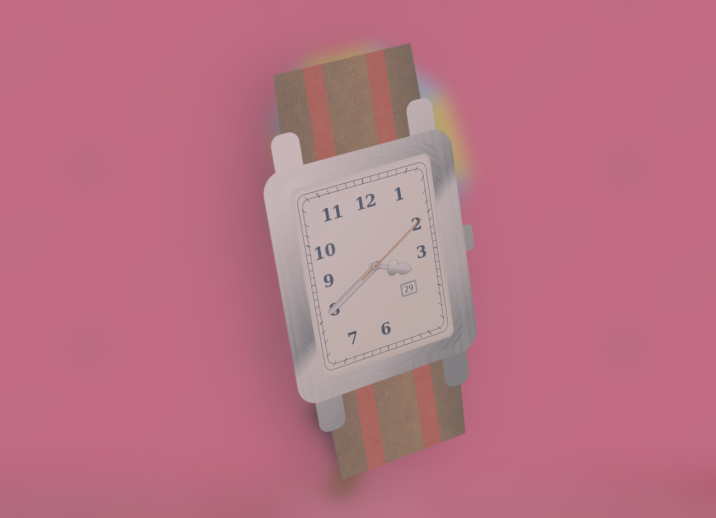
3:40:10
